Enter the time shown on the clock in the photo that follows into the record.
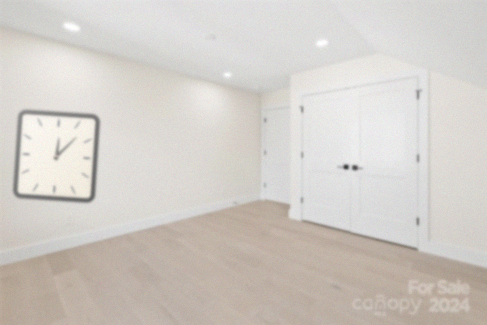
12:07
